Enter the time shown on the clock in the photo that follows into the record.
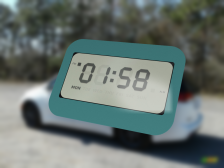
1:58
